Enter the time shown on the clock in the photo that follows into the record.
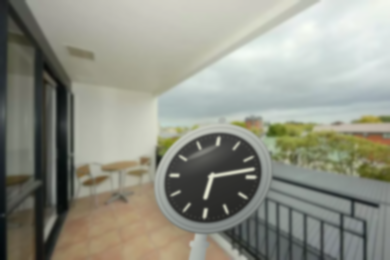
6:13
